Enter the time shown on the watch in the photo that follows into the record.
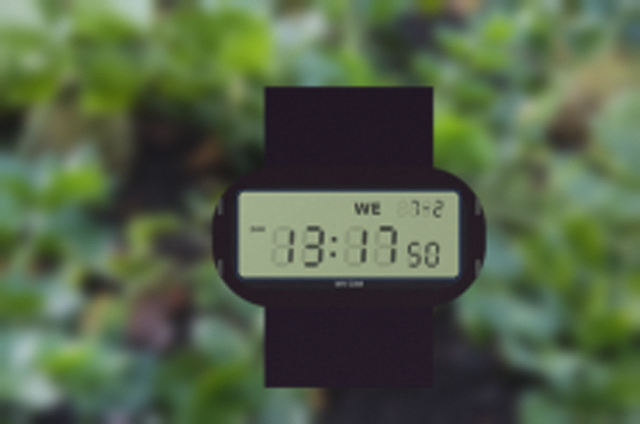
13:17:50
